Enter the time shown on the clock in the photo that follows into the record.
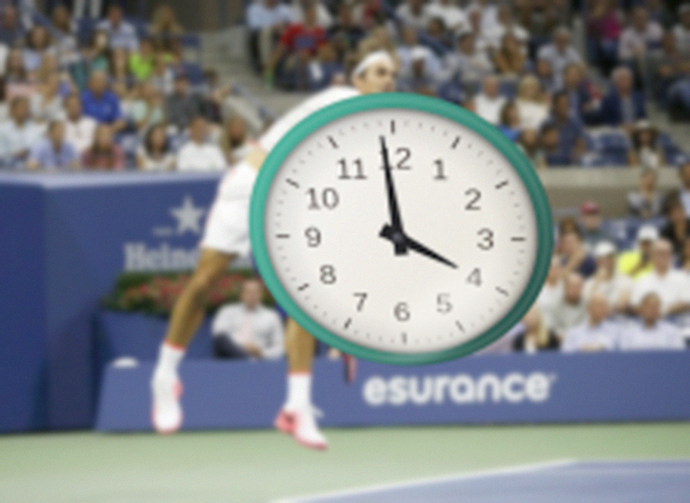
3:59
